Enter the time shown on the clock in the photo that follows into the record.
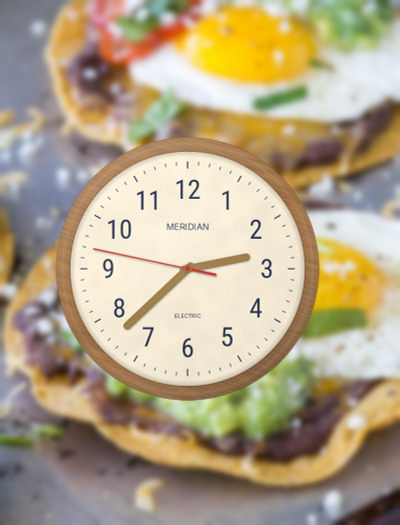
2:37:47
